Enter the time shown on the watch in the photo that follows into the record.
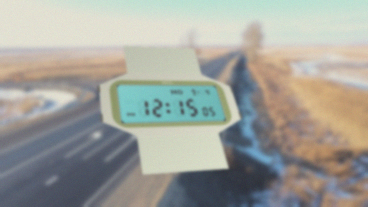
12:15
